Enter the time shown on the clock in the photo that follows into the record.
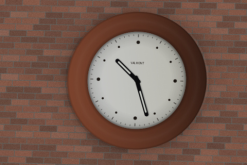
10:27
